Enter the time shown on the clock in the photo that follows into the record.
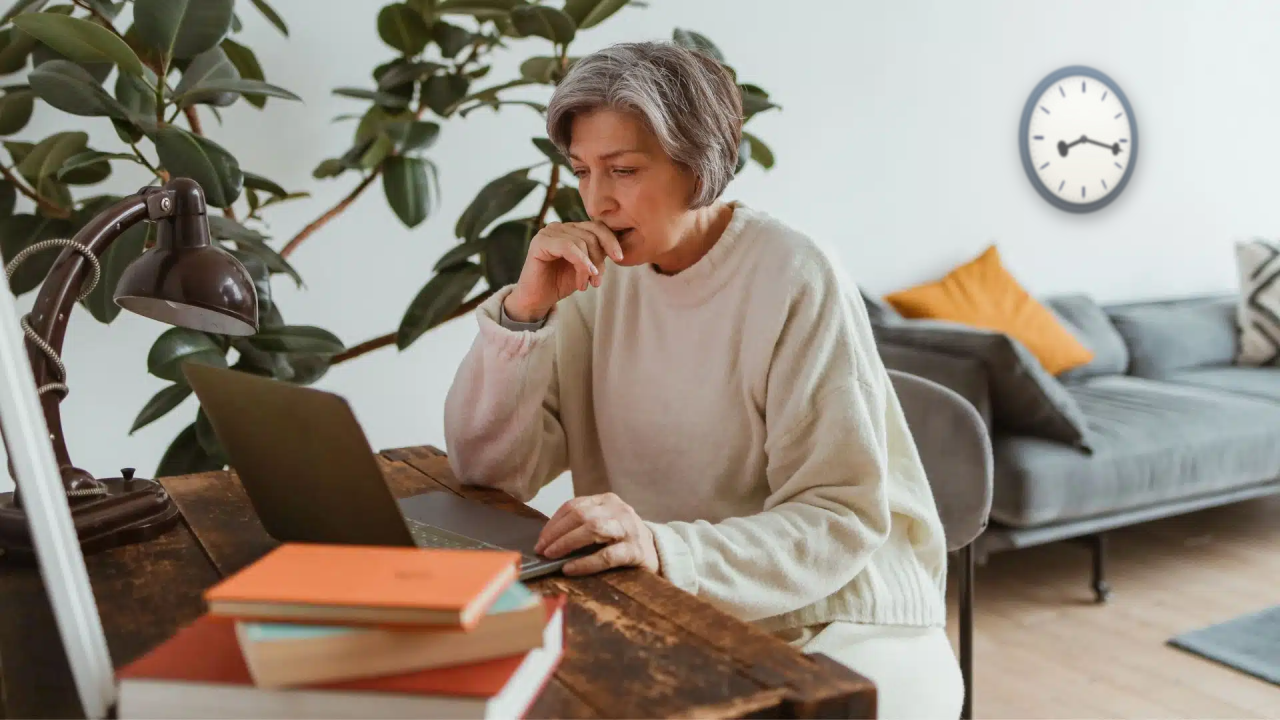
8:17
